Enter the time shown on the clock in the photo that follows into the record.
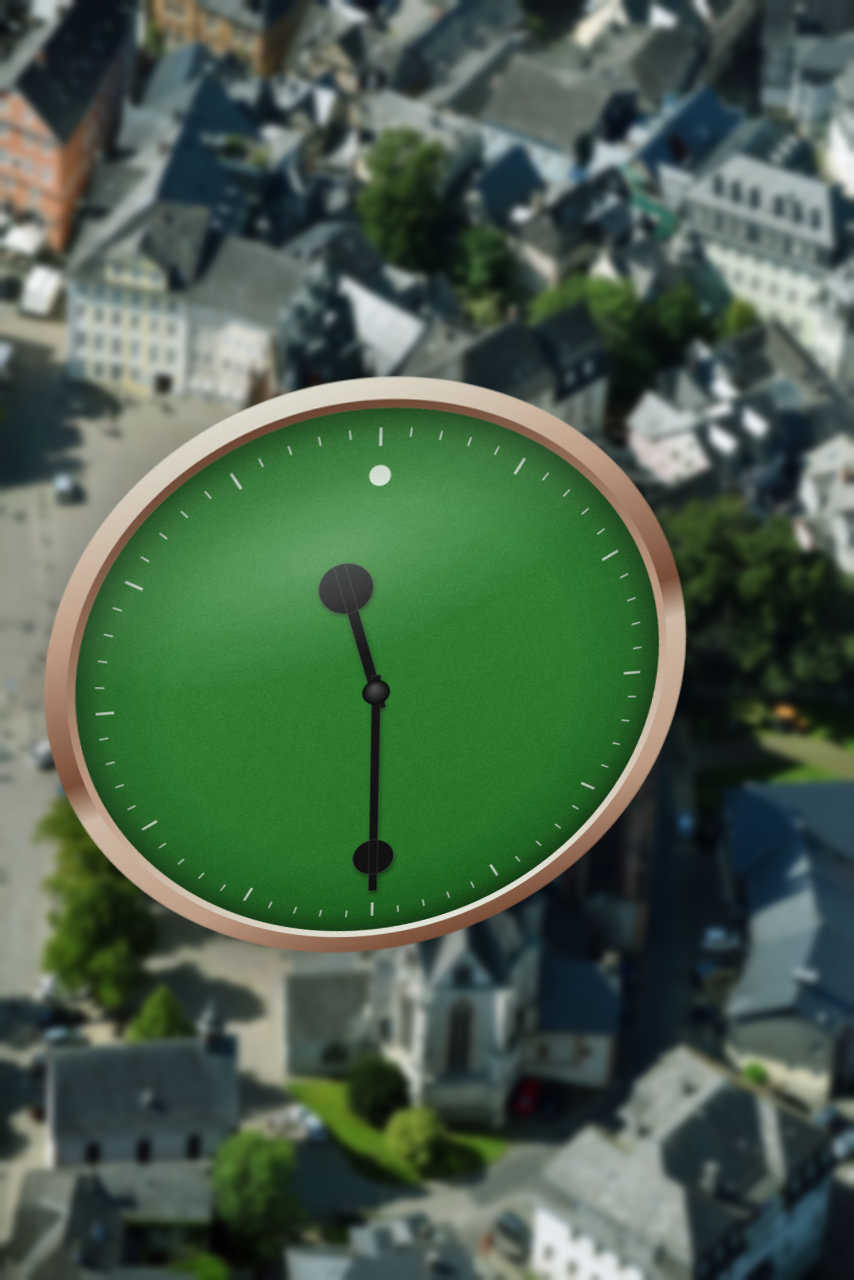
11:30
